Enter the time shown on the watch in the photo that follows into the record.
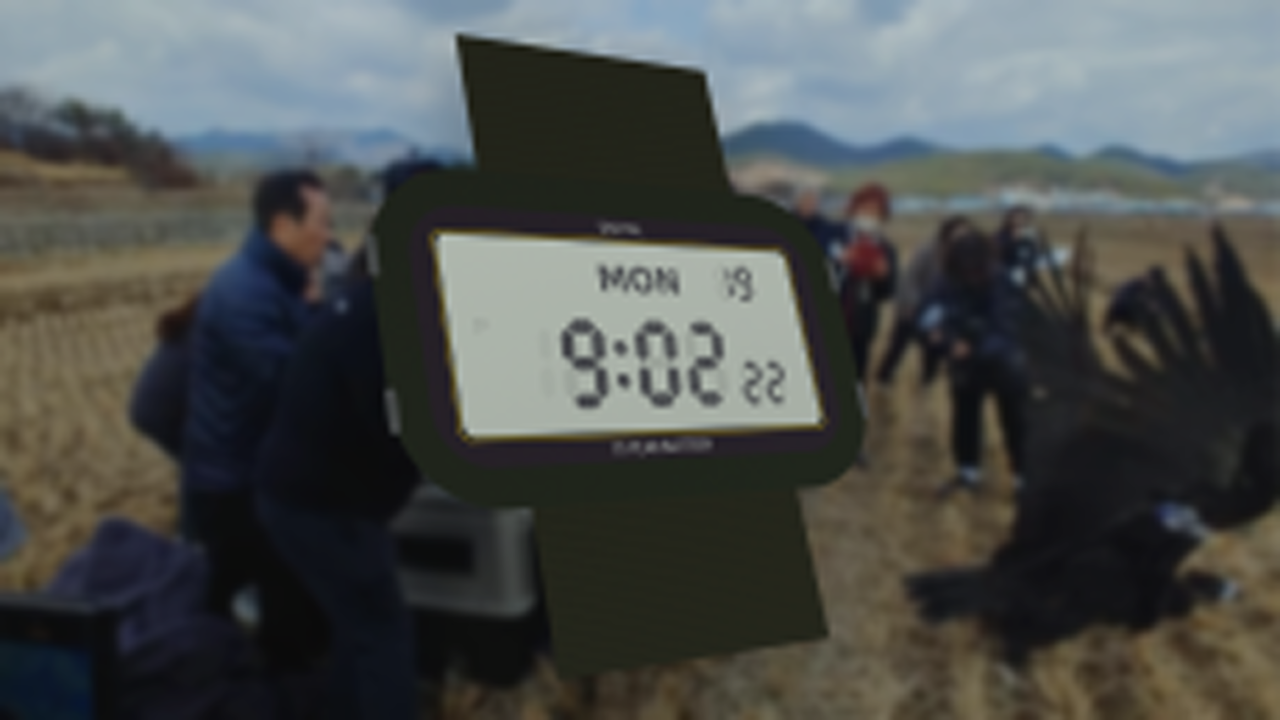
9:02:22
